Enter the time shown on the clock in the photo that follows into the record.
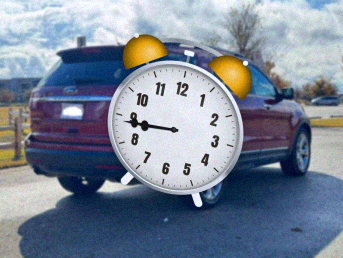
8:44
